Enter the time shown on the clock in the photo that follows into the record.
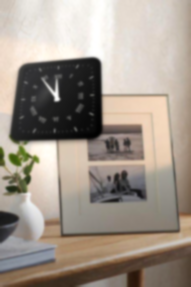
11:54
